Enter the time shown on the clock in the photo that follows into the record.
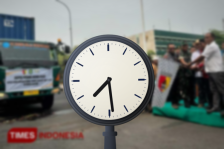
7:29
